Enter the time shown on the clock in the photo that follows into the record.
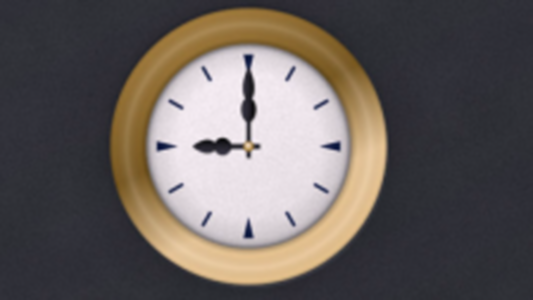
9:00
